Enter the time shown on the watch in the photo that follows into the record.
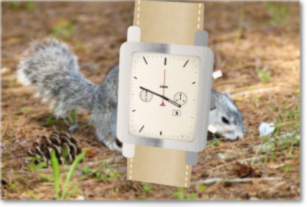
3:48
